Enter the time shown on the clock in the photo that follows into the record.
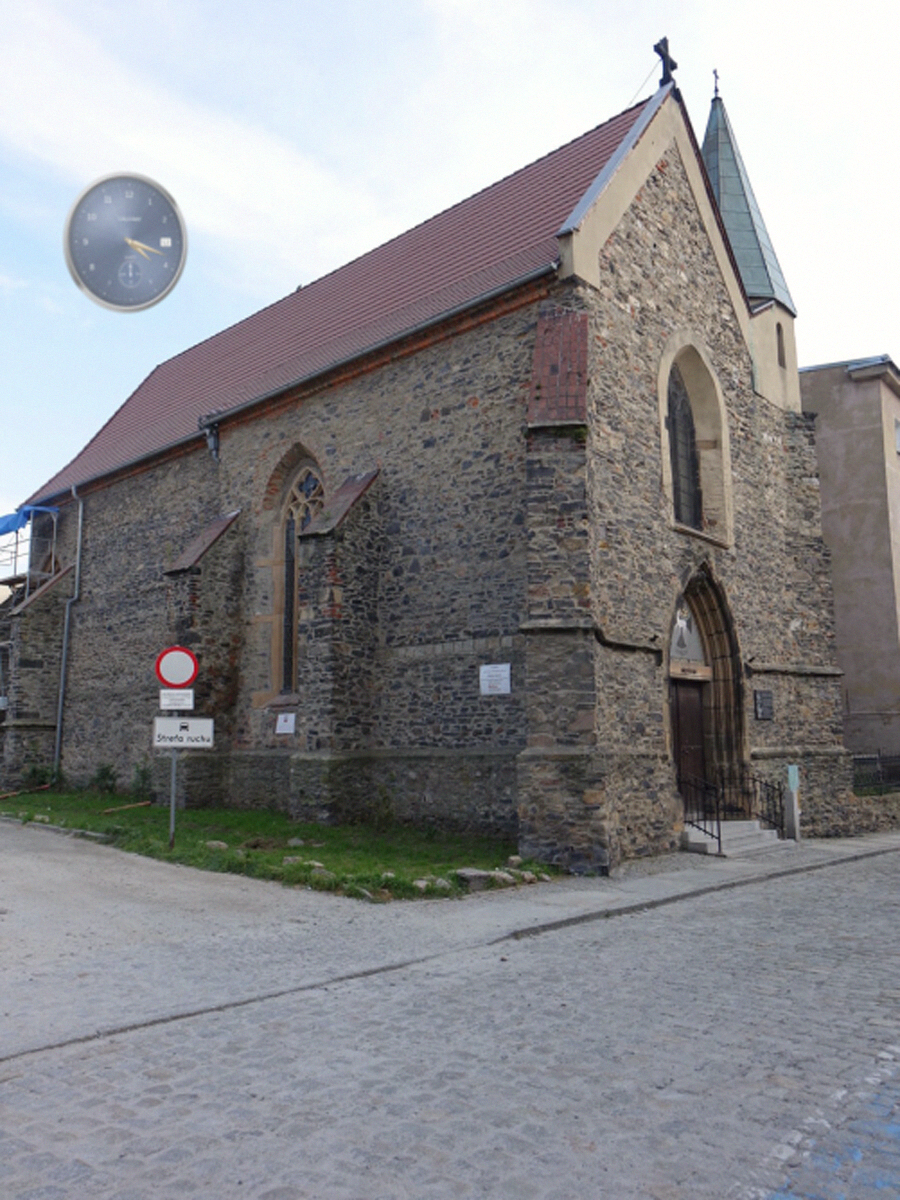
4:18
